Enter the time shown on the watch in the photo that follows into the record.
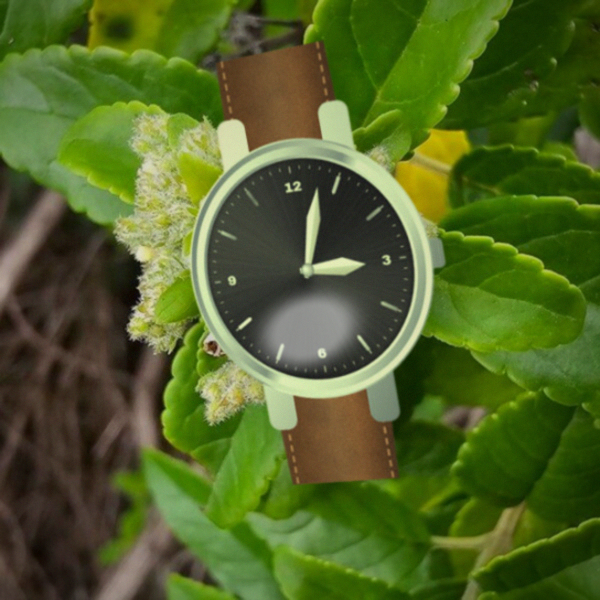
3:03
